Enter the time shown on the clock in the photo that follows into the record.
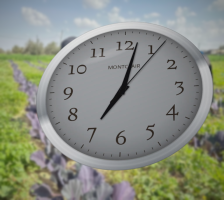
7:02:06
